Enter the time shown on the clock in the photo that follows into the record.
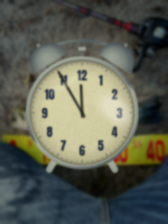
11:55
